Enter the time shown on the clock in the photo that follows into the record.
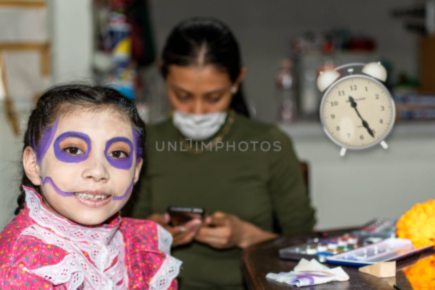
11:26
